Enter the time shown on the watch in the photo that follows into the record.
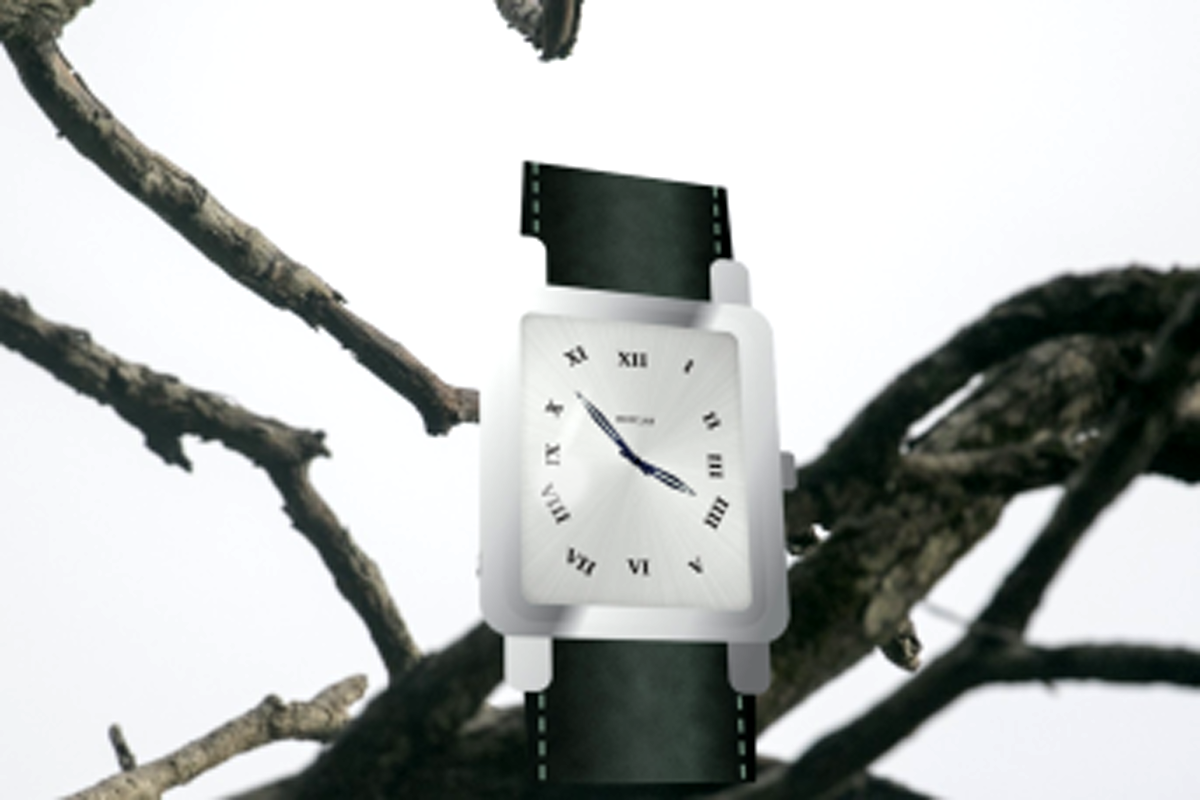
3:53
